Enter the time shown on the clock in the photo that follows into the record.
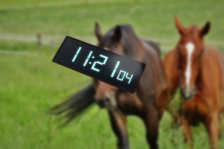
11:21:04
